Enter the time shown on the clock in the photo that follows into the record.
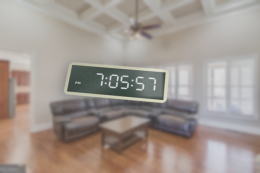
7:05:57
